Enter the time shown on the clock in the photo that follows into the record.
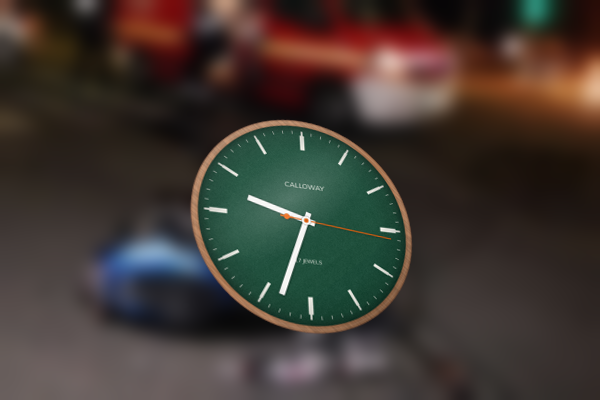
9:33:16
